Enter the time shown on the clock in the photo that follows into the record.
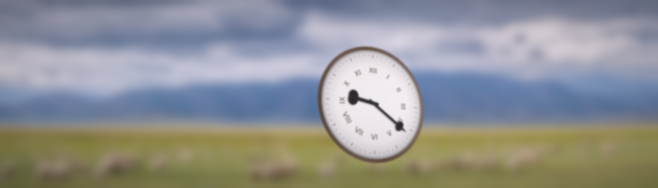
9:21
